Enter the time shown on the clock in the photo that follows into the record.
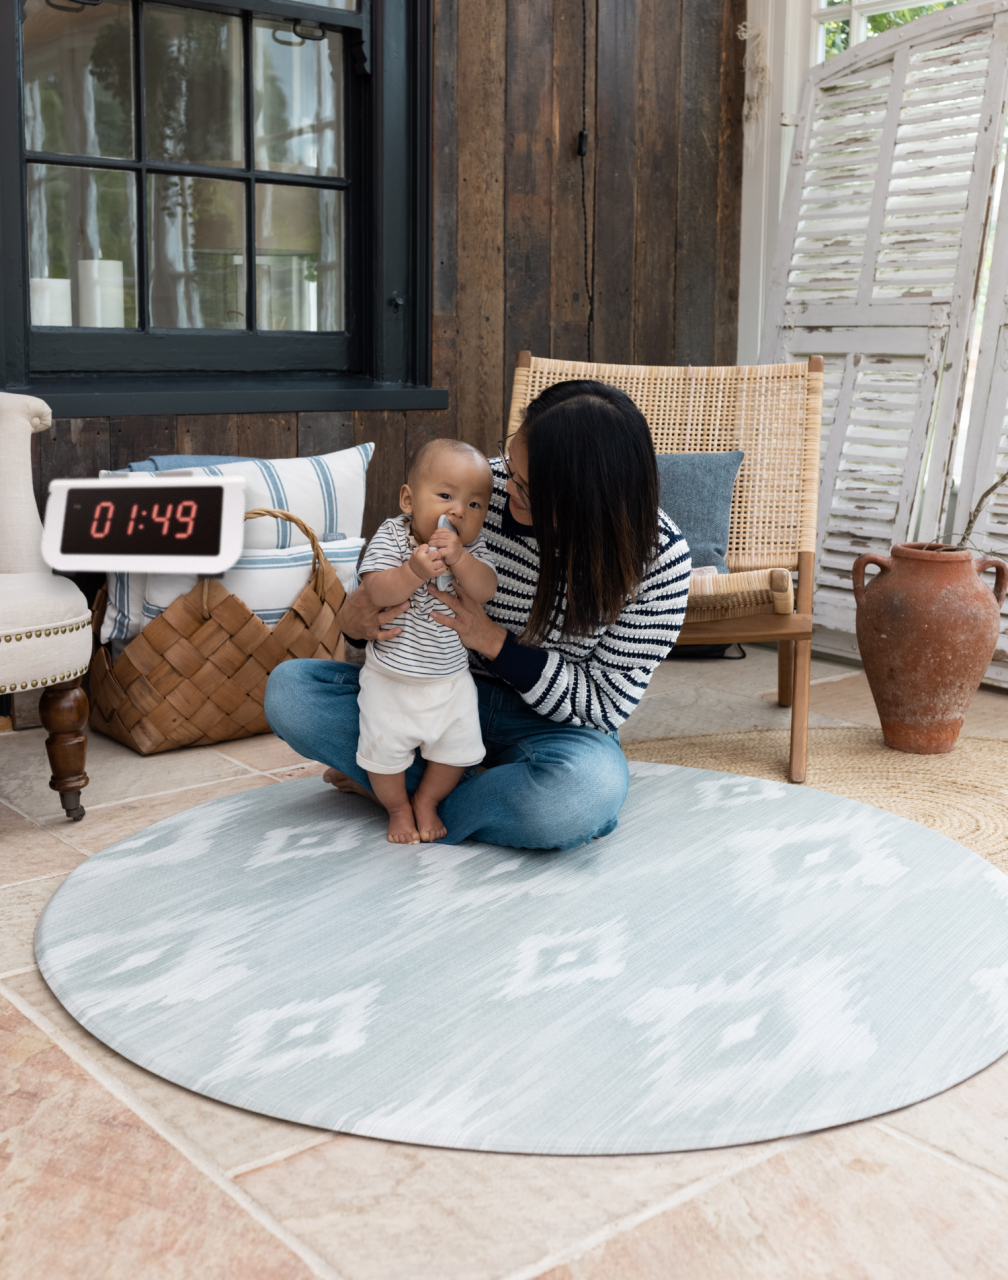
1:49
